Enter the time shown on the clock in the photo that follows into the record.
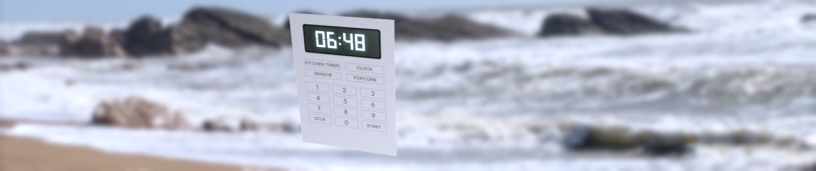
6:48
